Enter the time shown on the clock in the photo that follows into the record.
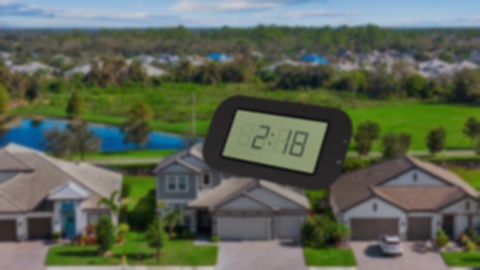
2:18
